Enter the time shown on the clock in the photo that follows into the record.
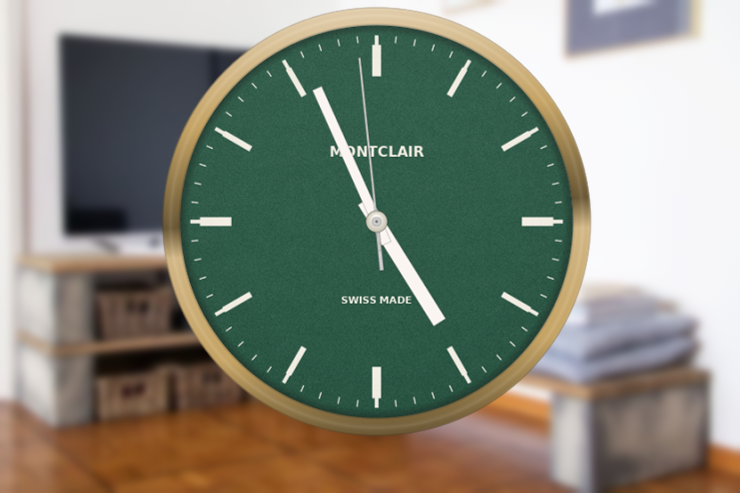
4:55:59
